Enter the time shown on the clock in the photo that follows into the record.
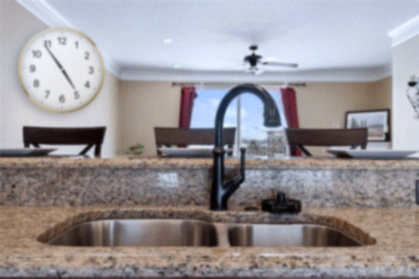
4:54
